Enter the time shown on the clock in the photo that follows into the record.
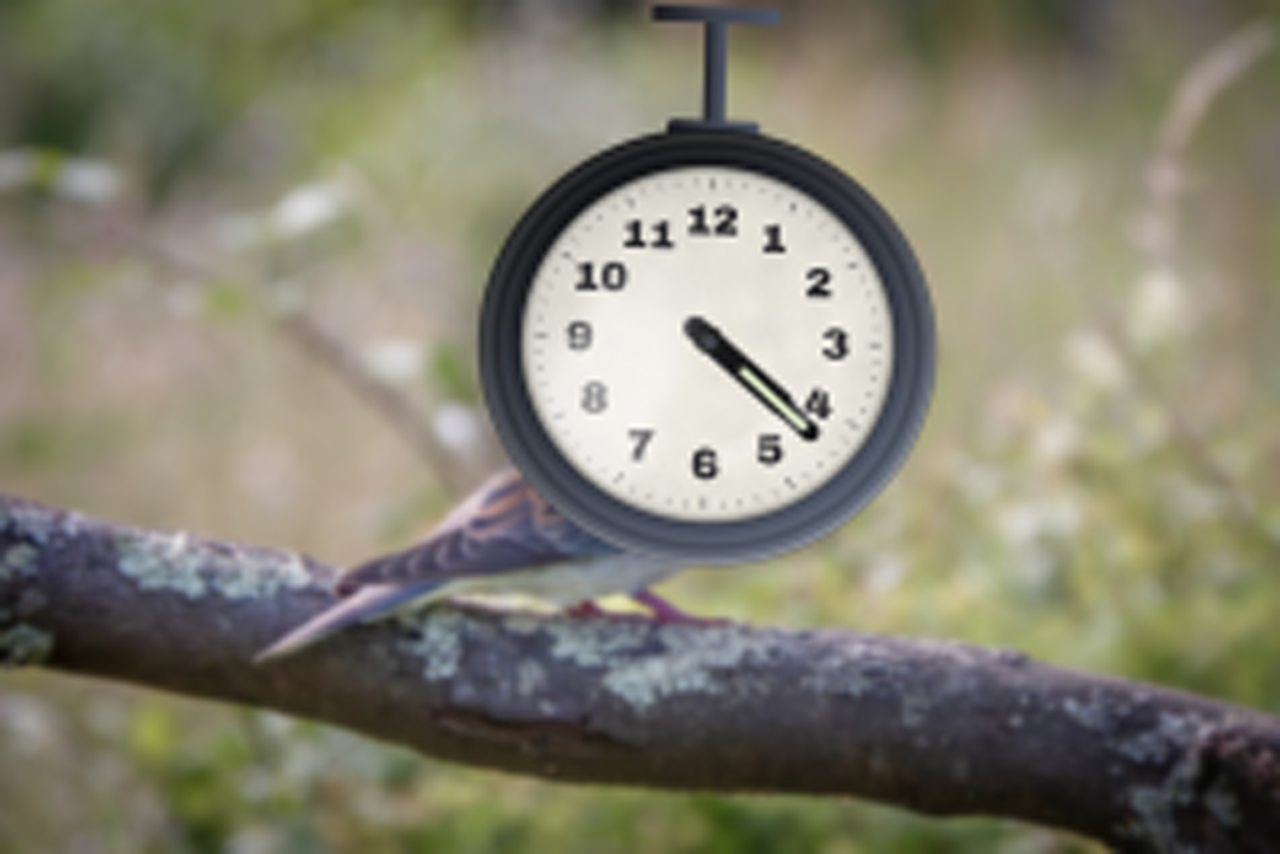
4:22
